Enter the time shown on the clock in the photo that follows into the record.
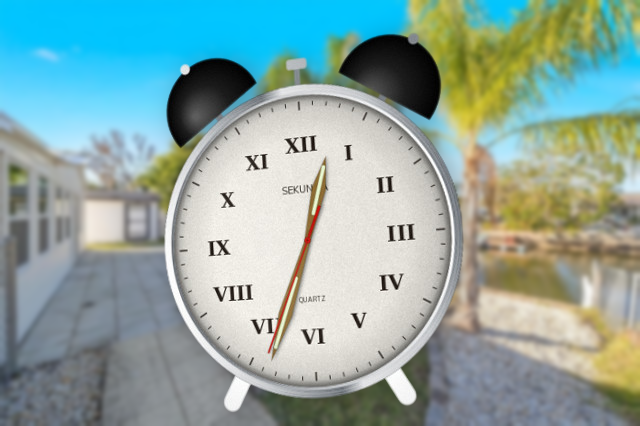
12:33:34
